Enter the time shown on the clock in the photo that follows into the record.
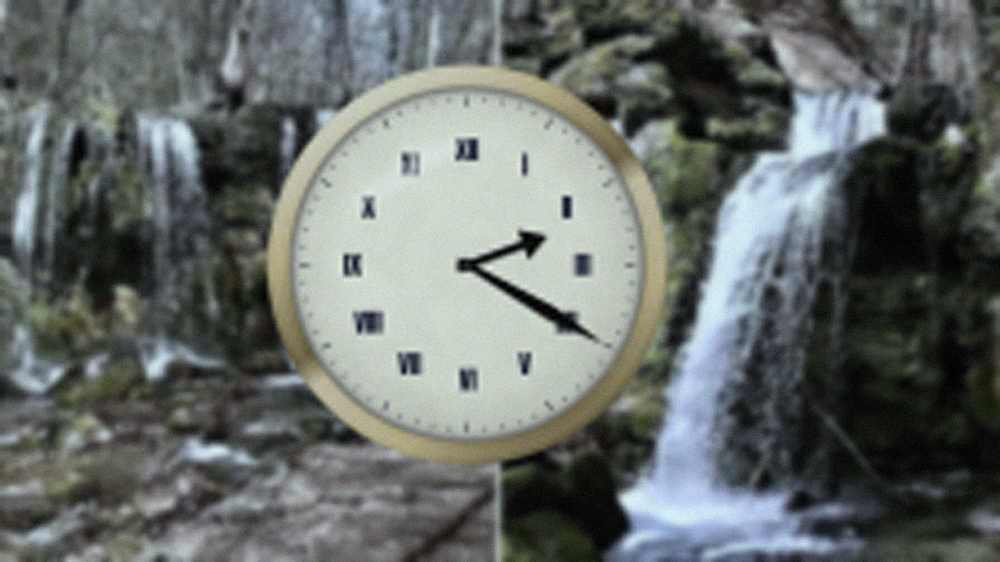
2:20
